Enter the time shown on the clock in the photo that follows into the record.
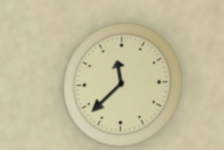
11:38
